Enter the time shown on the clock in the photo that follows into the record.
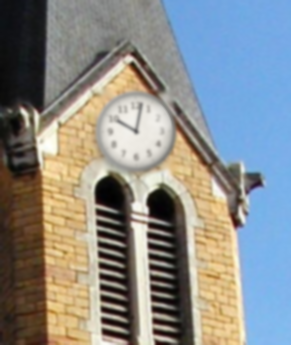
10:02
